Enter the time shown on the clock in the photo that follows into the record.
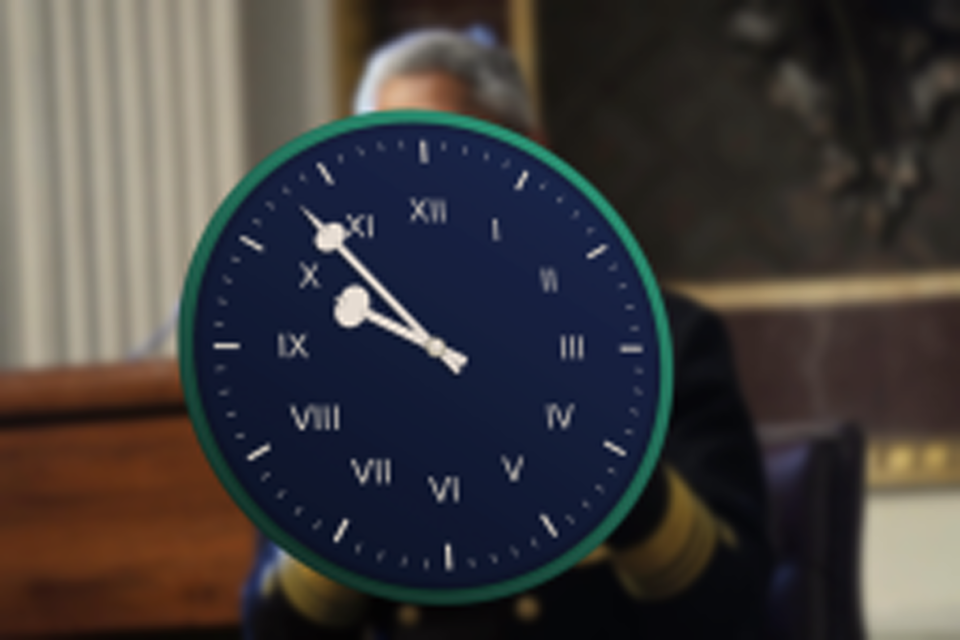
9:53
